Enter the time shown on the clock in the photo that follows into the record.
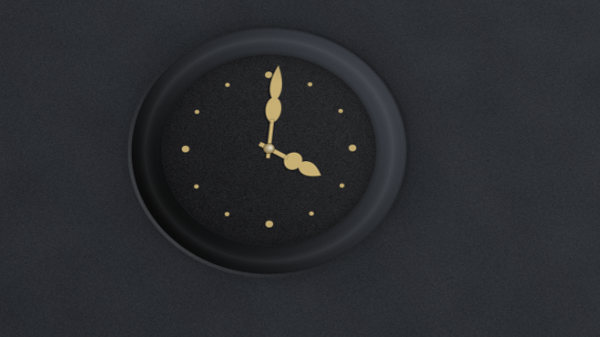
4:01
